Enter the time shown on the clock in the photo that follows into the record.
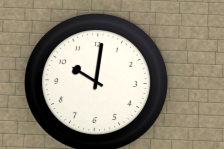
10:01
